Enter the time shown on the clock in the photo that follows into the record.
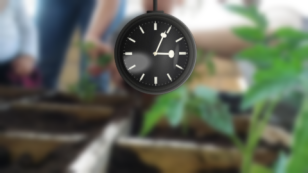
3:04
